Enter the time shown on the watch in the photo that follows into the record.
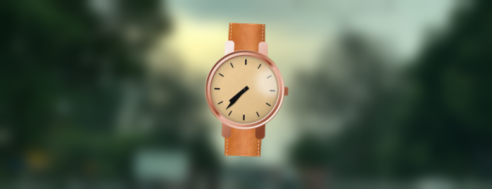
7:37
